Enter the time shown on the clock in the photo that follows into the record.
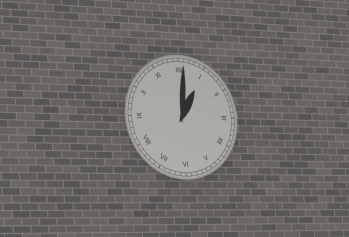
1:01
